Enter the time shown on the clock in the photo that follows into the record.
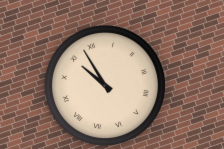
10:58
